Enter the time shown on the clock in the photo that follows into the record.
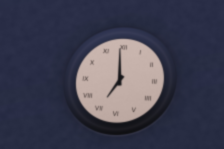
6:59
